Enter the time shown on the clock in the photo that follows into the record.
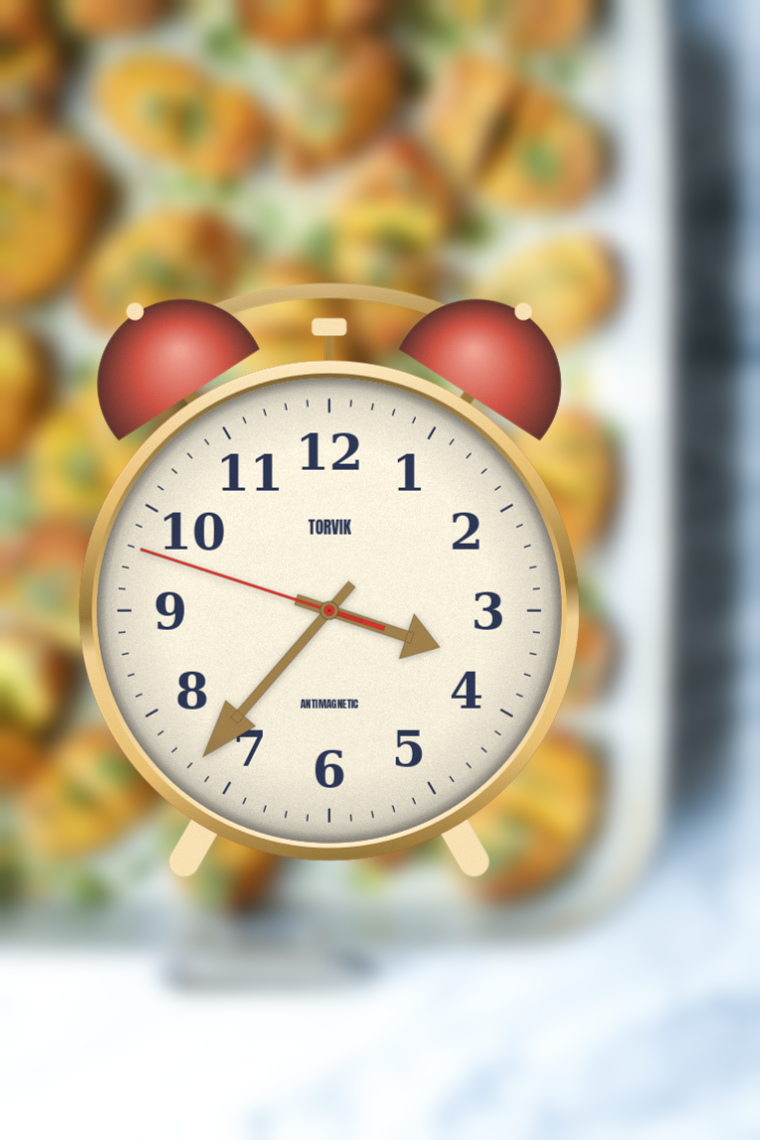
3:36:48
